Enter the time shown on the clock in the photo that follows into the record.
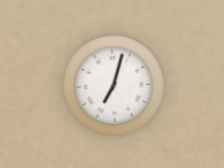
7:03
